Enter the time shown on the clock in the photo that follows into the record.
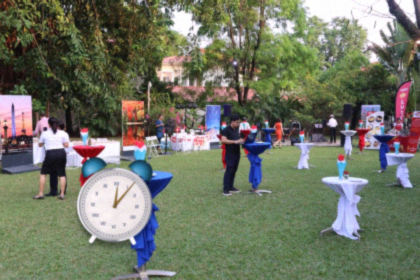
12:06
